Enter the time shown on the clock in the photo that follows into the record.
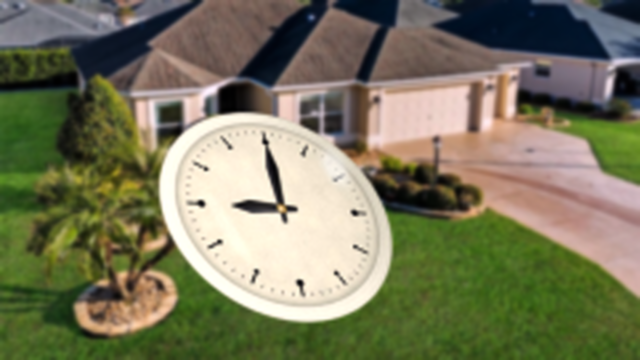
9:00
